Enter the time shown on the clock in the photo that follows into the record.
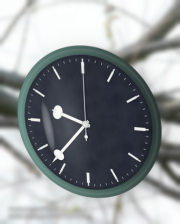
9:37:00
